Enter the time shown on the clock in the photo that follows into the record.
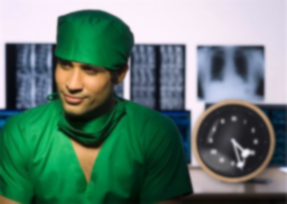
4:27
